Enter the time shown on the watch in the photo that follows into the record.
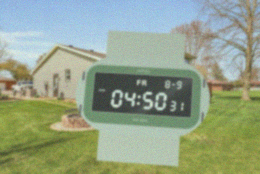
4:50
